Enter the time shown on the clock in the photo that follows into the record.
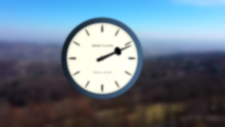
2:11
